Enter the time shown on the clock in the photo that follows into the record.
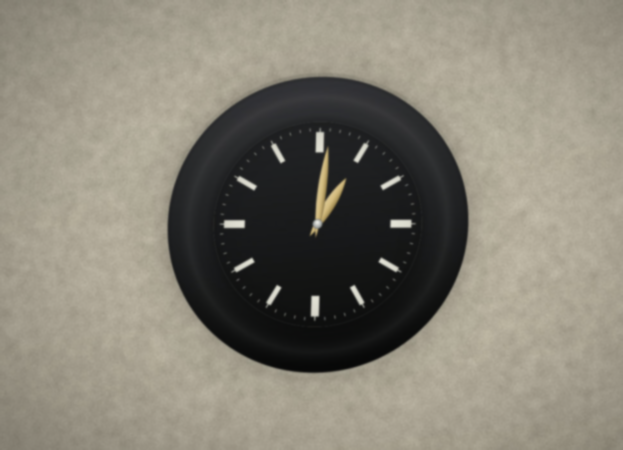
1:01
